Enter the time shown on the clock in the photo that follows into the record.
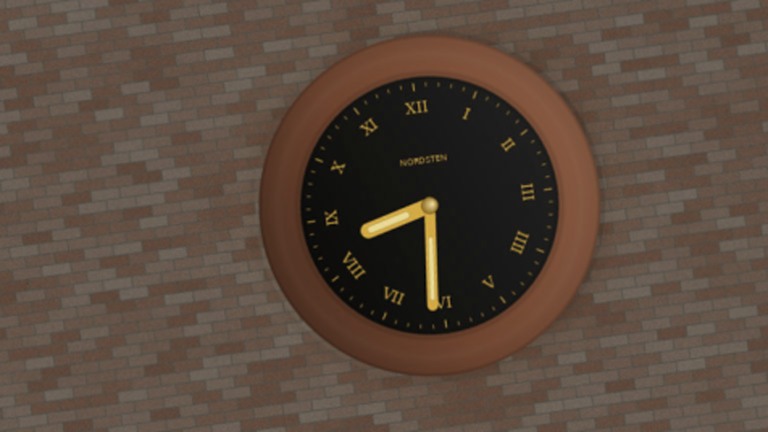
8:31
